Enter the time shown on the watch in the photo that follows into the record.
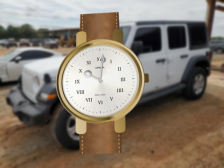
10:01
